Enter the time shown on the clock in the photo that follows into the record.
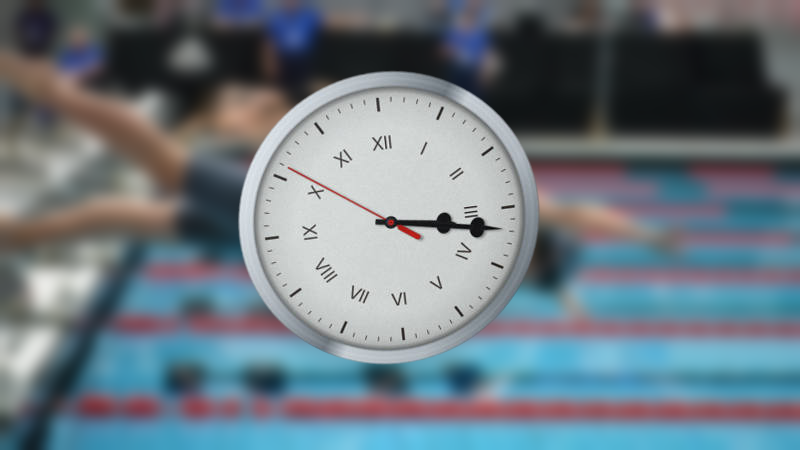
3:16:51
